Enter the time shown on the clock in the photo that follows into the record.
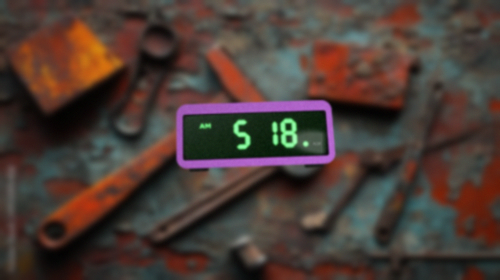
5:18
